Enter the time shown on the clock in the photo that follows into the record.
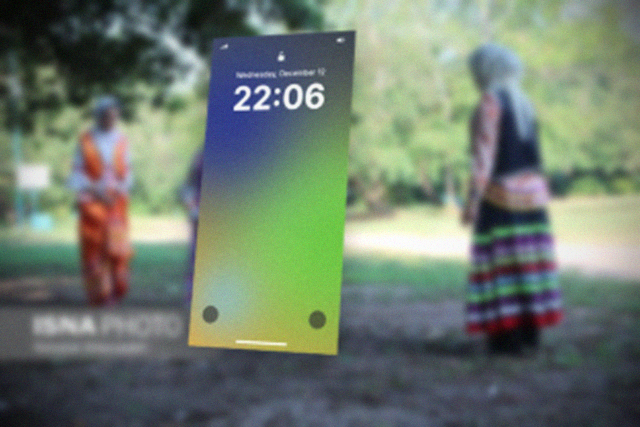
22:06
